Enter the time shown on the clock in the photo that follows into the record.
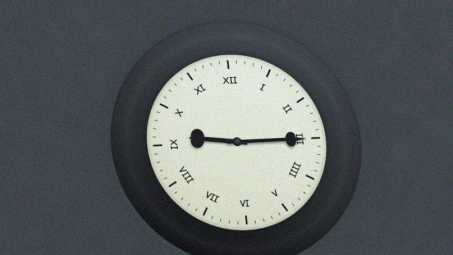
9:15
